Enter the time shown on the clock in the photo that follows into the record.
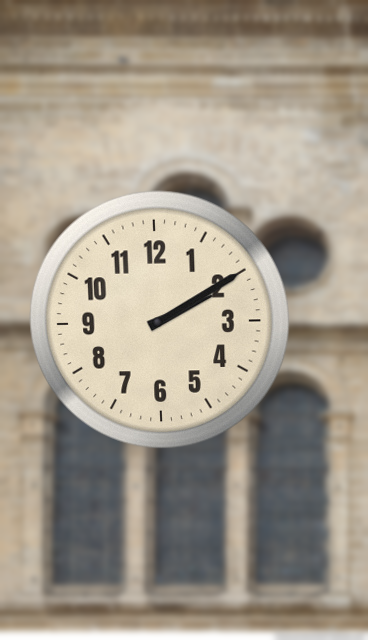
2:10
